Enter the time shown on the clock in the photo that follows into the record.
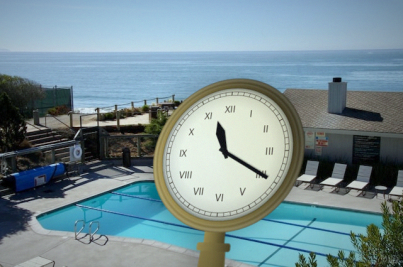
11:20
